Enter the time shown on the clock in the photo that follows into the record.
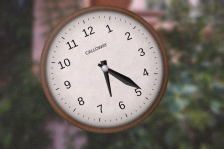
6:24
